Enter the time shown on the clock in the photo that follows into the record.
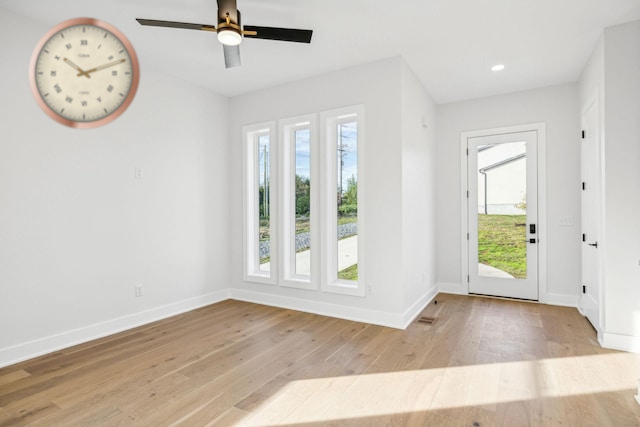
10:12
